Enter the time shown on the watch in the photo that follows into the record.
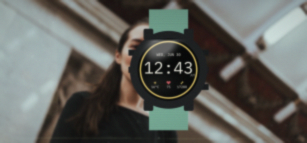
12:43
